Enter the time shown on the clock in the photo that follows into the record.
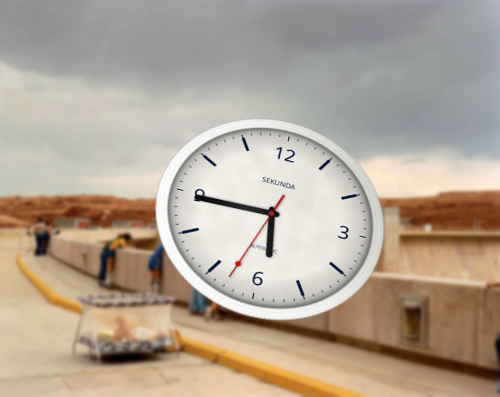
5:44:33
